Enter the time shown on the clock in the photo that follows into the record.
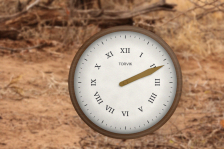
2:11
